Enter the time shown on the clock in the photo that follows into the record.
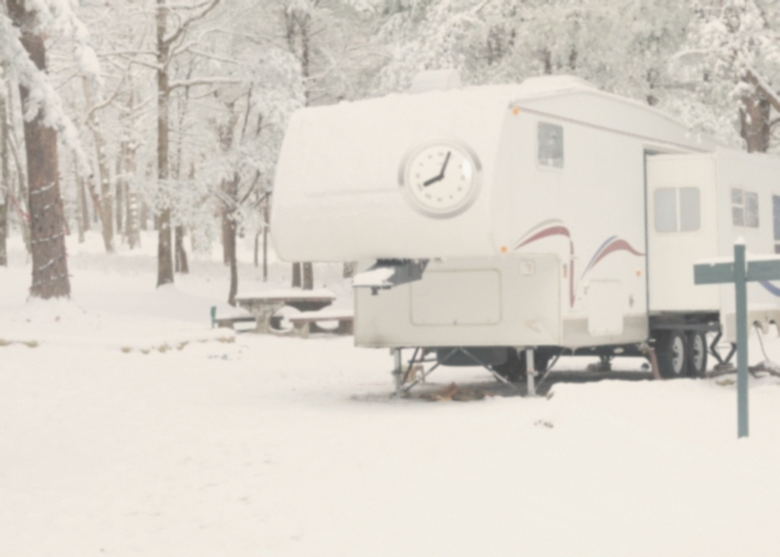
8:03
